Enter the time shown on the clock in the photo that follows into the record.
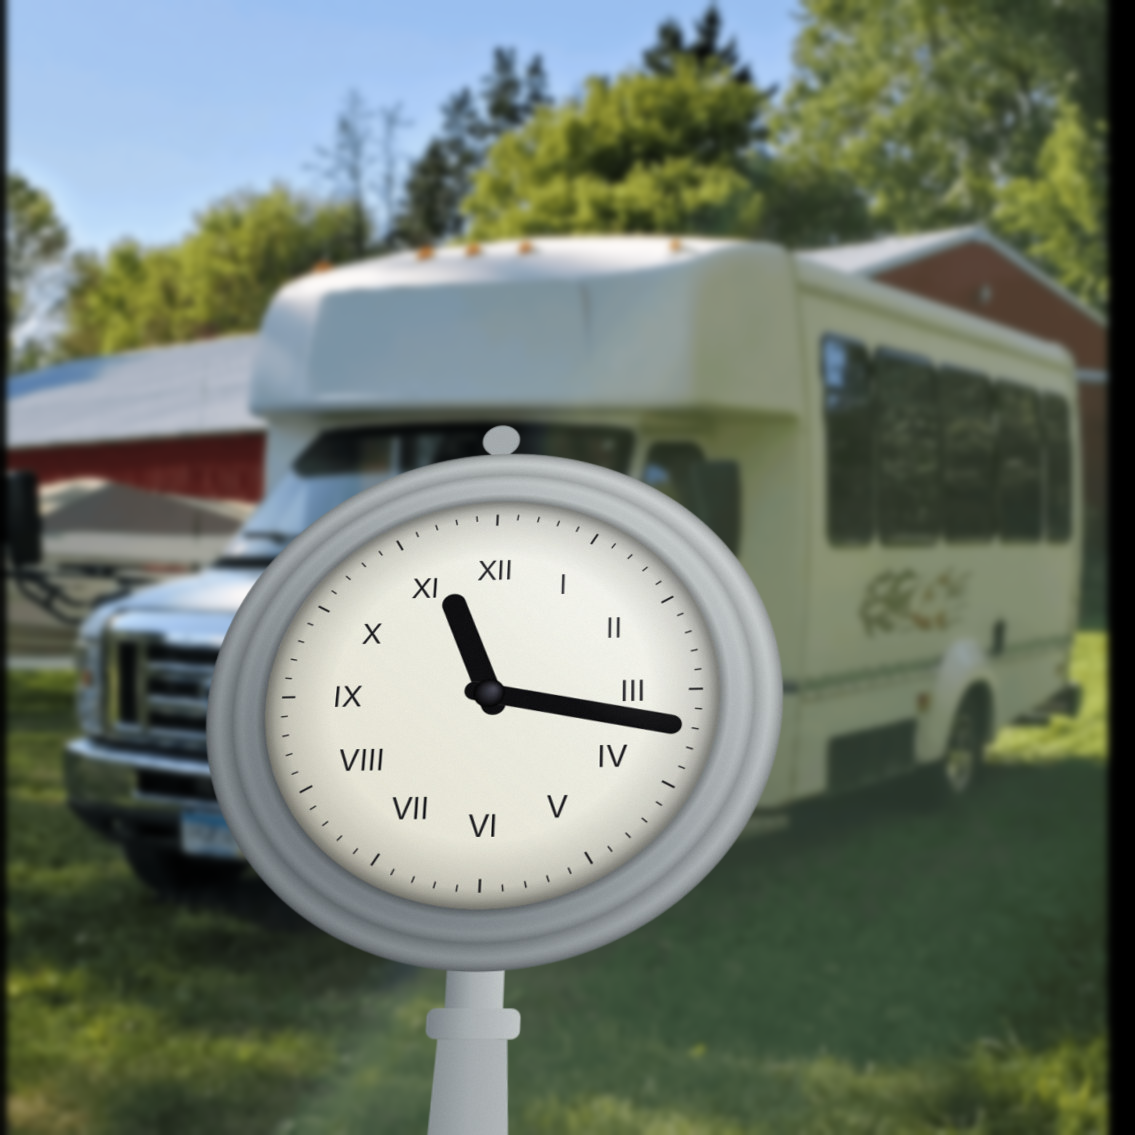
11:17
